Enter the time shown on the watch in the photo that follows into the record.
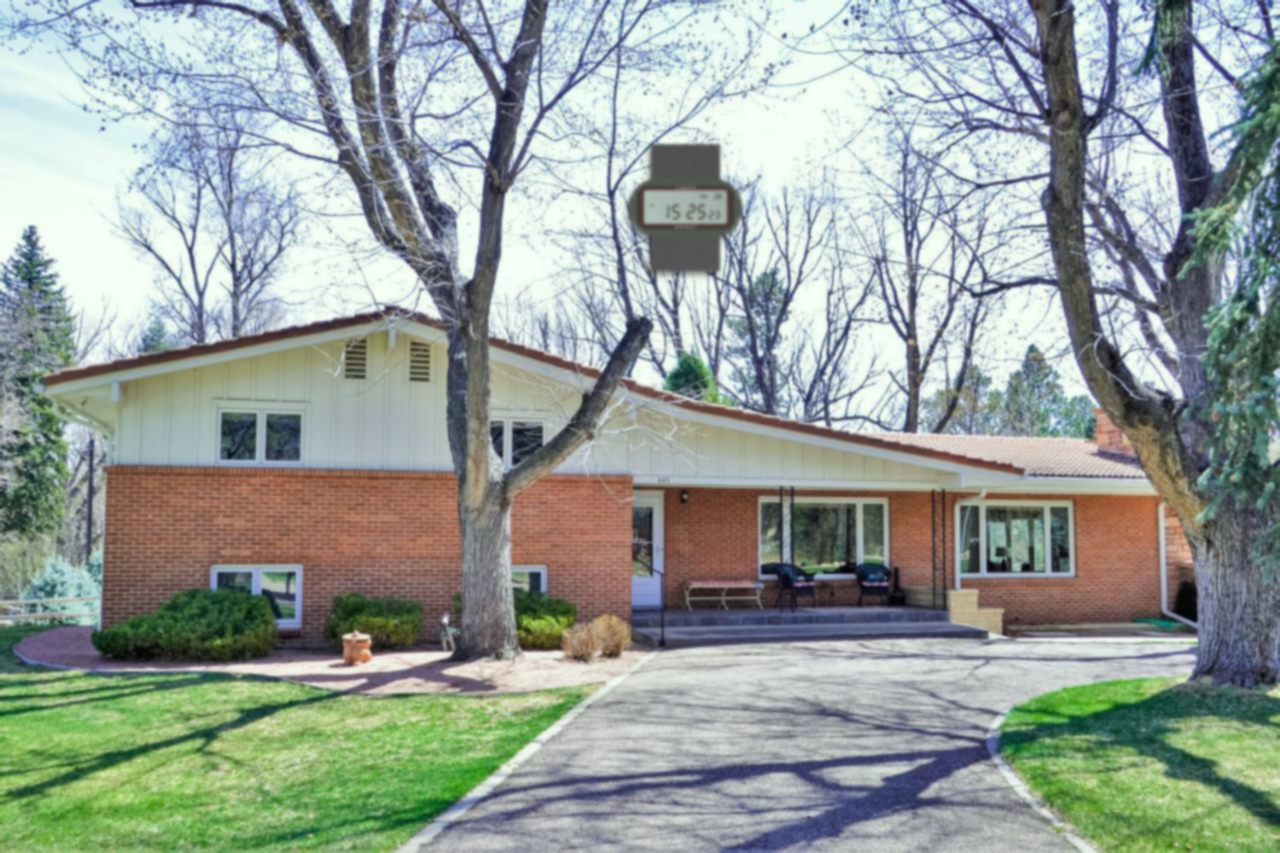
15:25
